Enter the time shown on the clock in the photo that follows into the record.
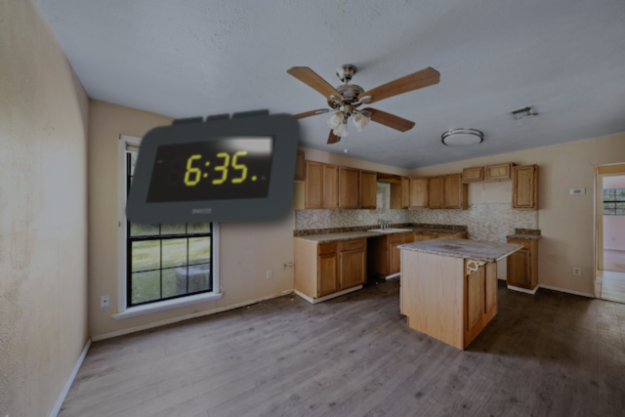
6:35
